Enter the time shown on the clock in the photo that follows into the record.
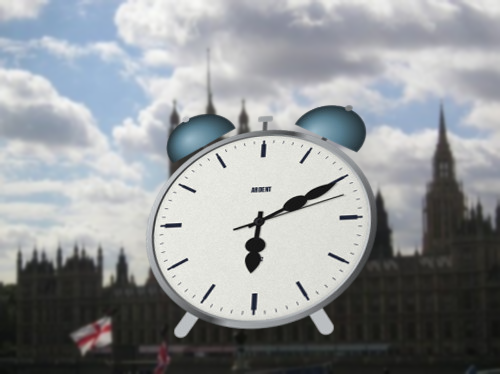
6:10:12
